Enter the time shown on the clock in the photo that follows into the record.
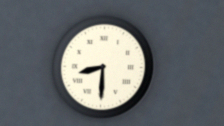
8:30
